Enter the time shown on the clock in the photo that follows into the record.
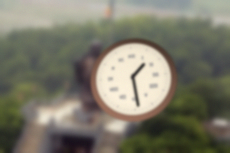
1:29
